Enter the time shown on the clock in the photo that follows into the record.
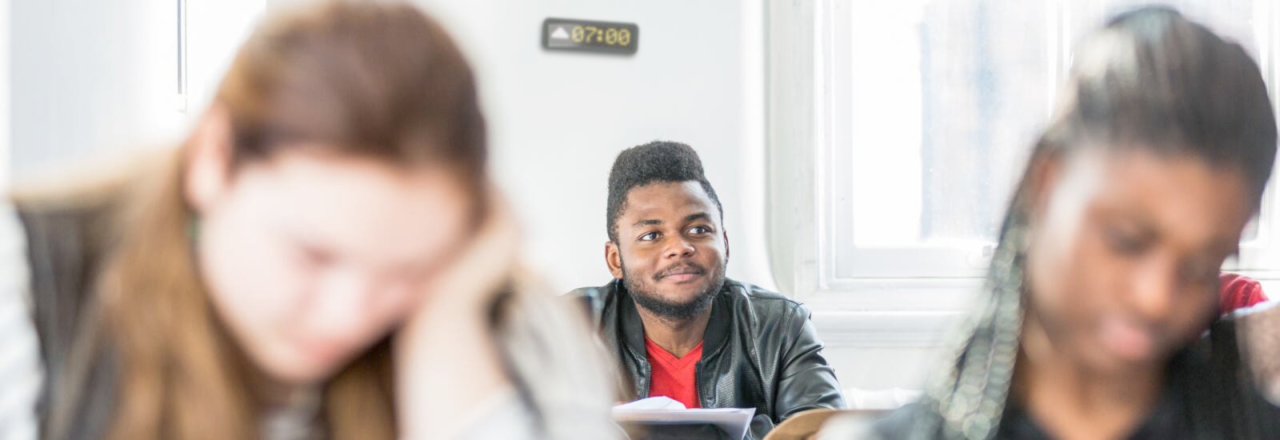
7:00
